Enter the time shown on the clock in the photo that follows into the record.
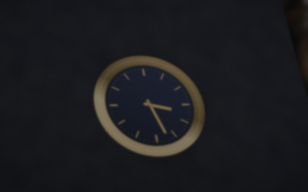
3:27
